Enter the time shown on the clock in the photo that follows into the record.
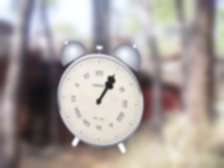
1:05
